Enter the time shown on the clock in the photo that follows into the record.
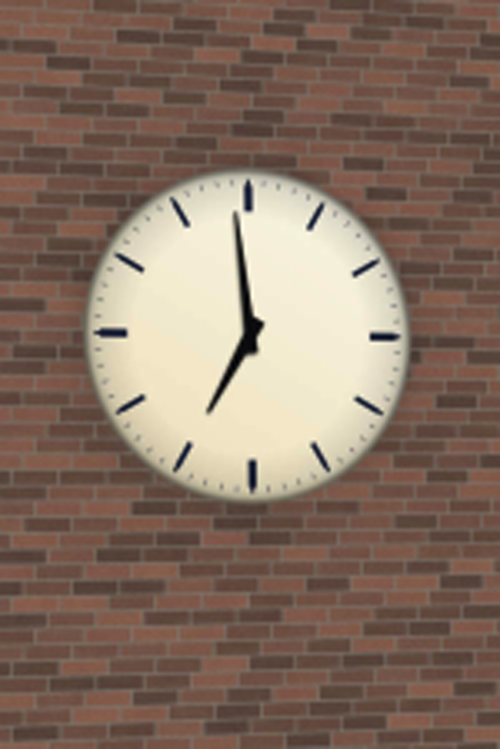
6:59
